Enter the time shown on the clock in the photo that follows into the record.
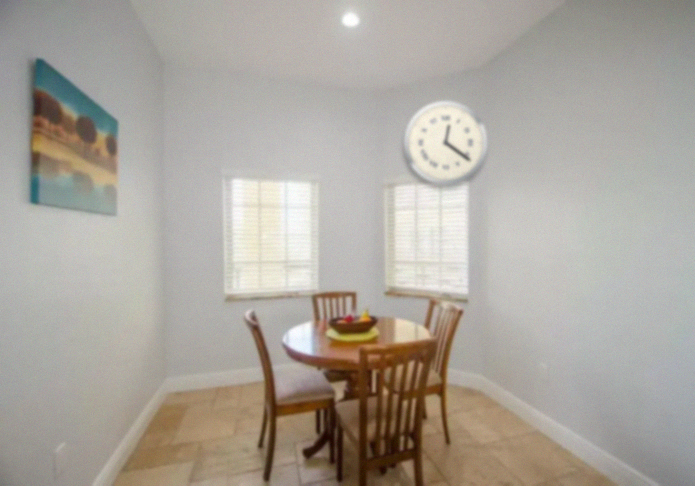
12:21
